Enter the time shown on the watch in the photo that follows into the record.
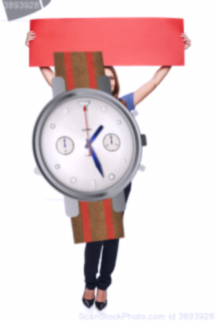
1:27
